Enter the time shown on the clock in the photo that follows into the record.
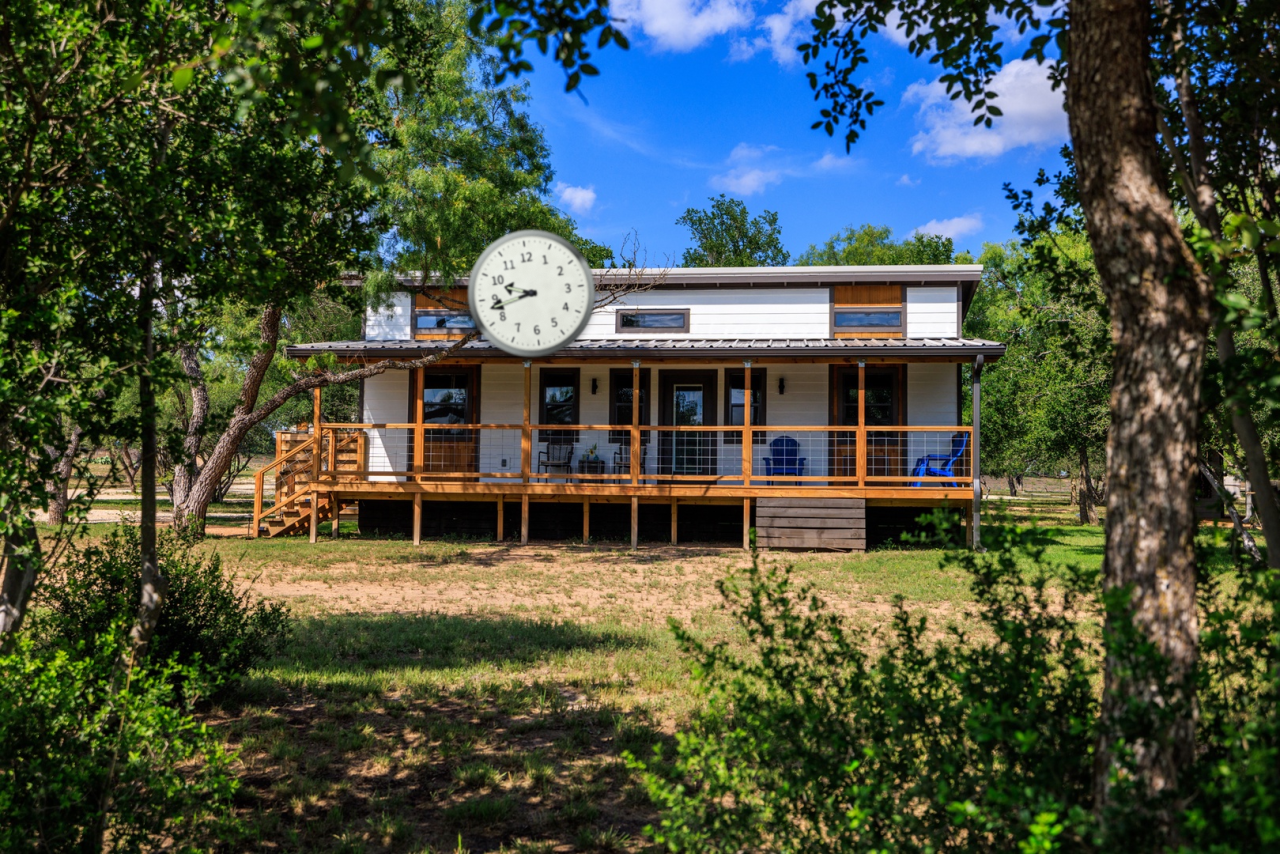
9:43
